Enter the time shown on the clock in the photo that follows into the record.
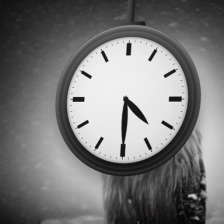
4:30
